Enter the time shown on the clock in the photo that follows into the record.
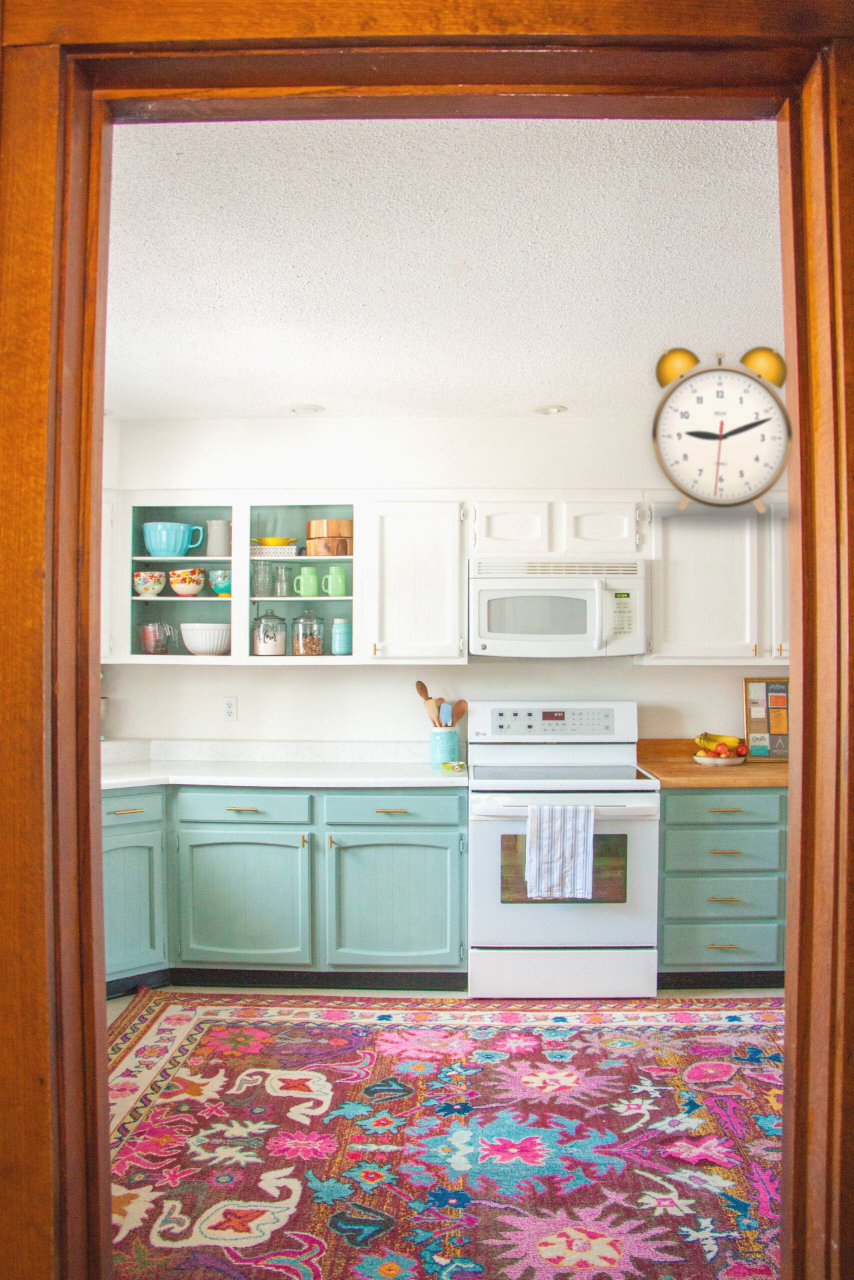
9:11:31
